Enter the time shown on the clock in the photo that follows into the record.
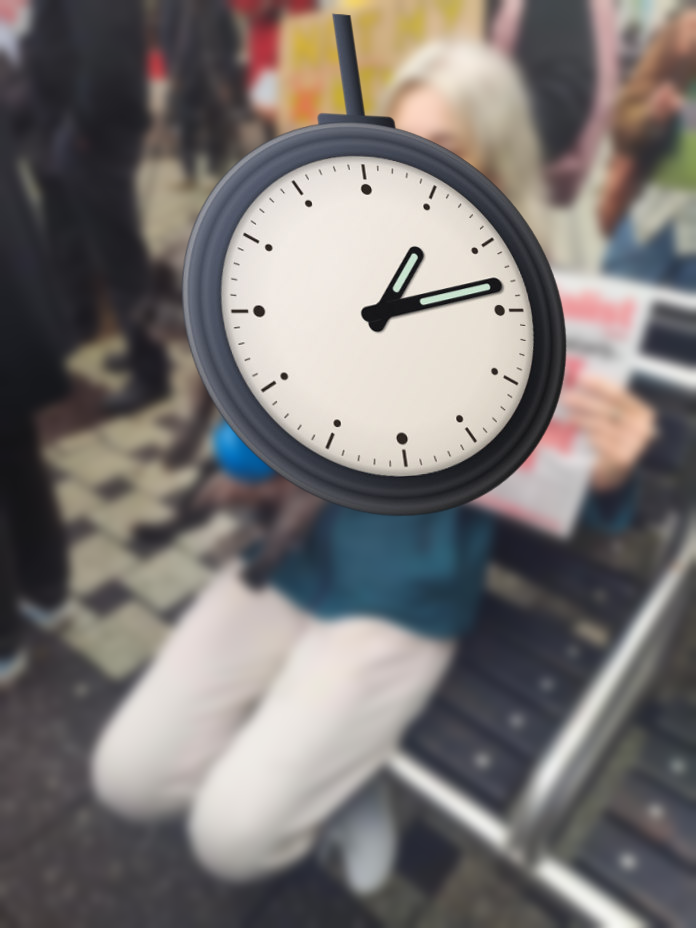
1:13
